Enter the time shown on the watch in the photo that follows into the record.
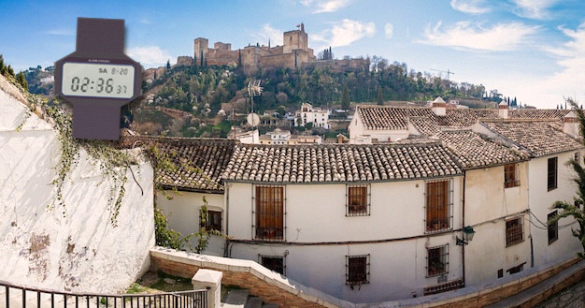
2:36:37
